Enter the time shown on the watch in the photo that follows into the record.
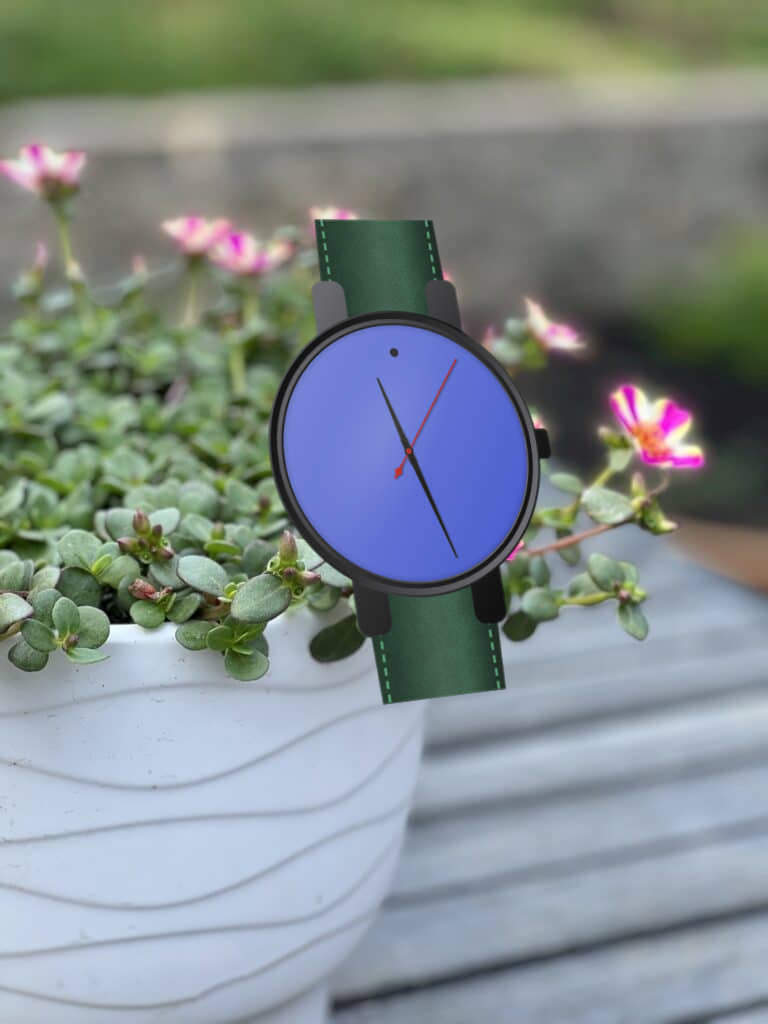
11:27:06
